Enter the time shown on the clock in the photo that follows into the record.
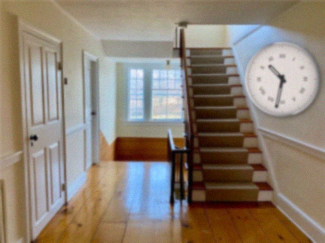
10:32
